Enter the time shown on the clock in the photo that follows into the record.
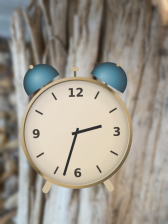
2:33
